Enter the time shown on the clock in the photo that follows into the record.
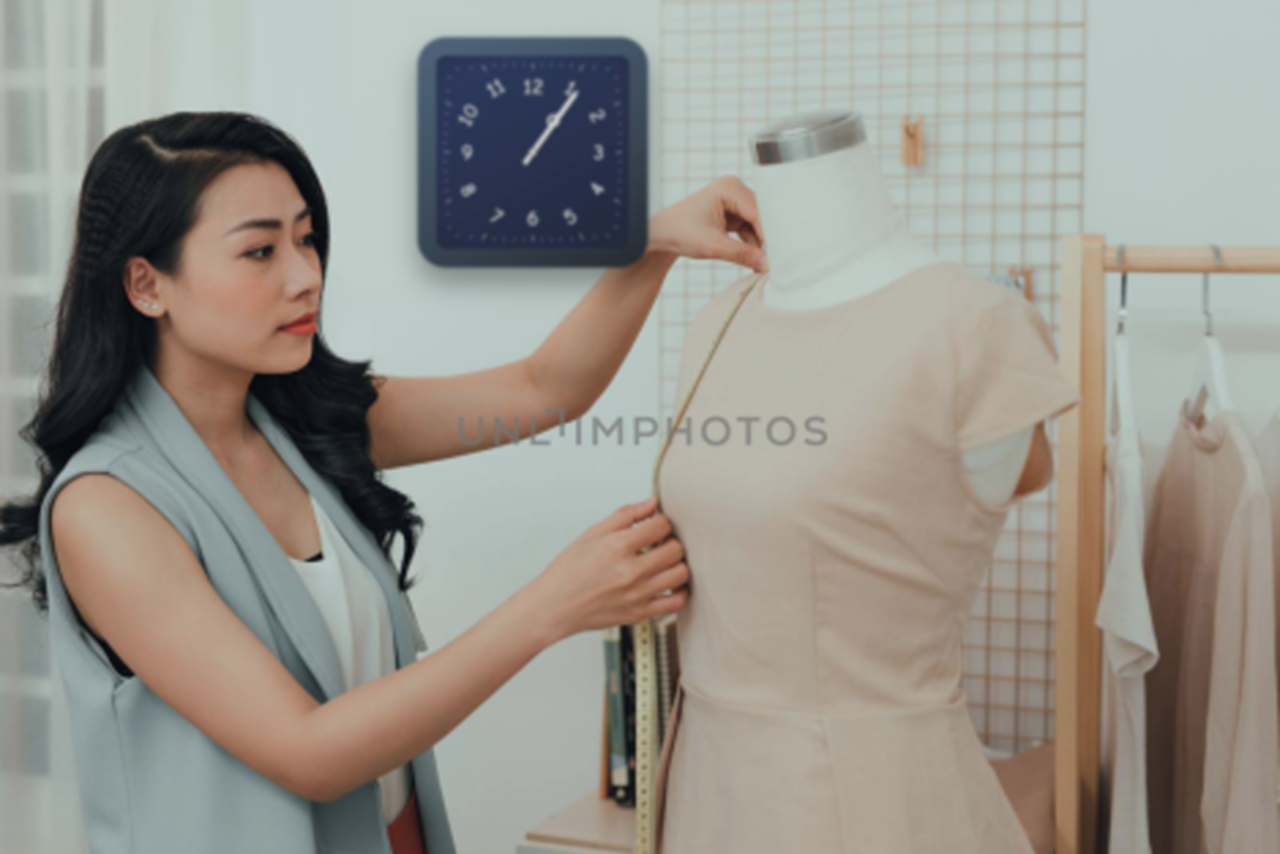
1:06
